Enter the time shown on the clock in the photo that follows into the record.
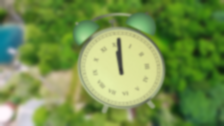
12:01
